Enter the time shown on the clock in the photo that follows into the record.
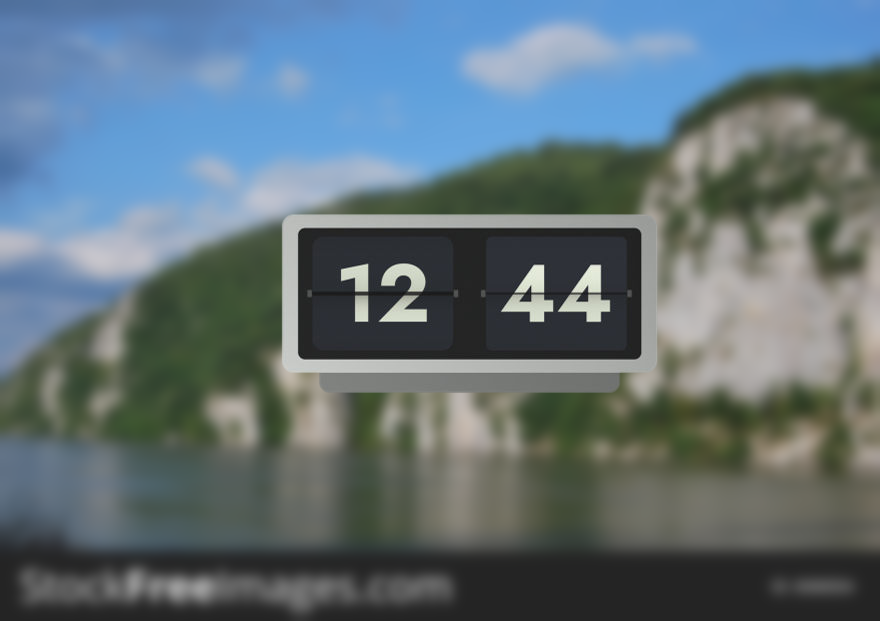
12:44
